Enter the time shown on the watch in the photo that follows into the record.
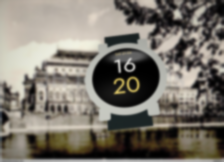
16:20
